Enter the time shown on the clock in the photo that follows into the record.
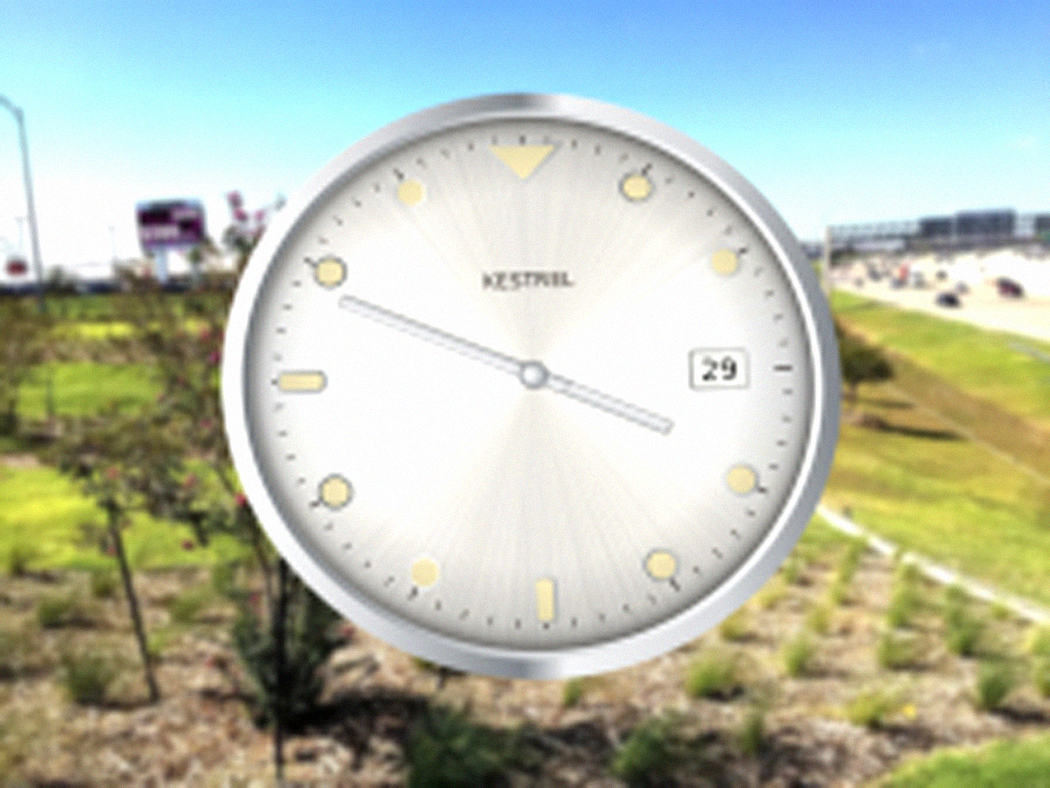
3:49
